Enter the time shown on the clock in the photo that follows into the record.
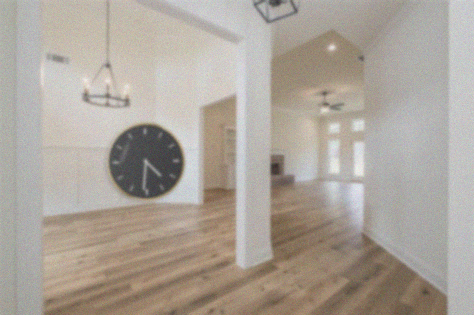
4:31
